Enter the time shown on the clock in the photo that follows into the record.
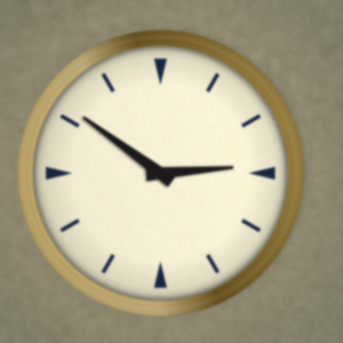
2:51
